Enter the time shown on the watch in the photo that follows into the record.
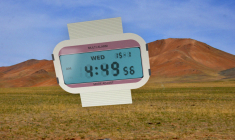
4:49:56
